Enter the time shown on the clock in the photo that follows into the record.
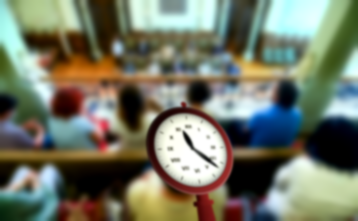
11:22
